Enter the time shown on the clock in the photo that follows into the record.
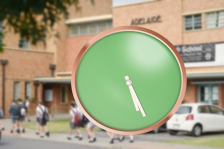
5:26
